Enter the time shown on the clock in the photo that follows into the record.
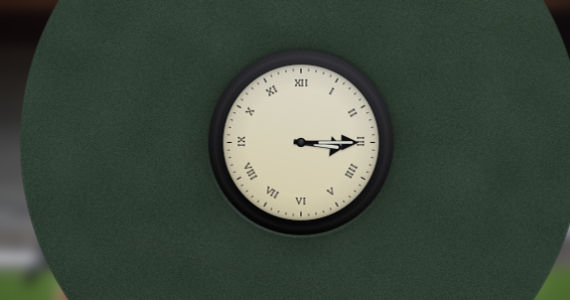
3:15
